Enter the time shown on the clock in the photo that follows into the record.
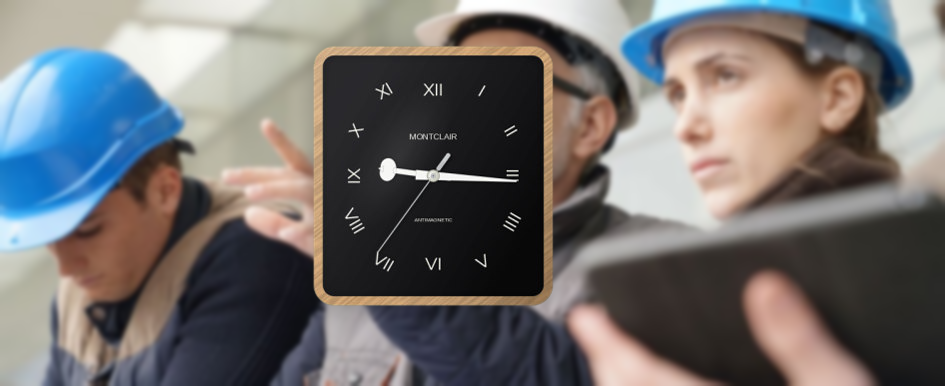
9:15:36
